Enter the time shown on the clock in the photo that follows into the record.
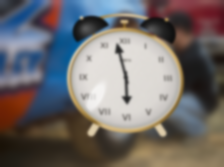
5:58
